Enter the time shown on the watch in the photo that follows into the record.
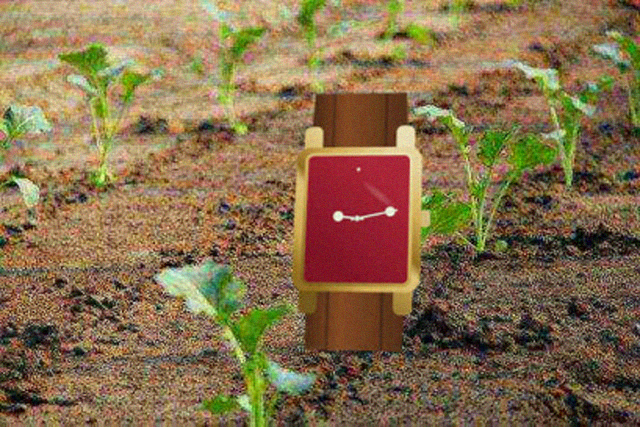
9:13
